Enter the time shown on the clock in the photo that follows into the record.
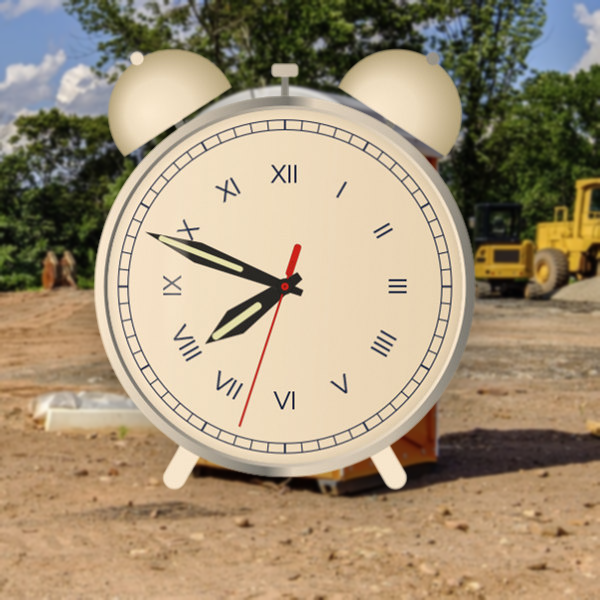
7:48:33
